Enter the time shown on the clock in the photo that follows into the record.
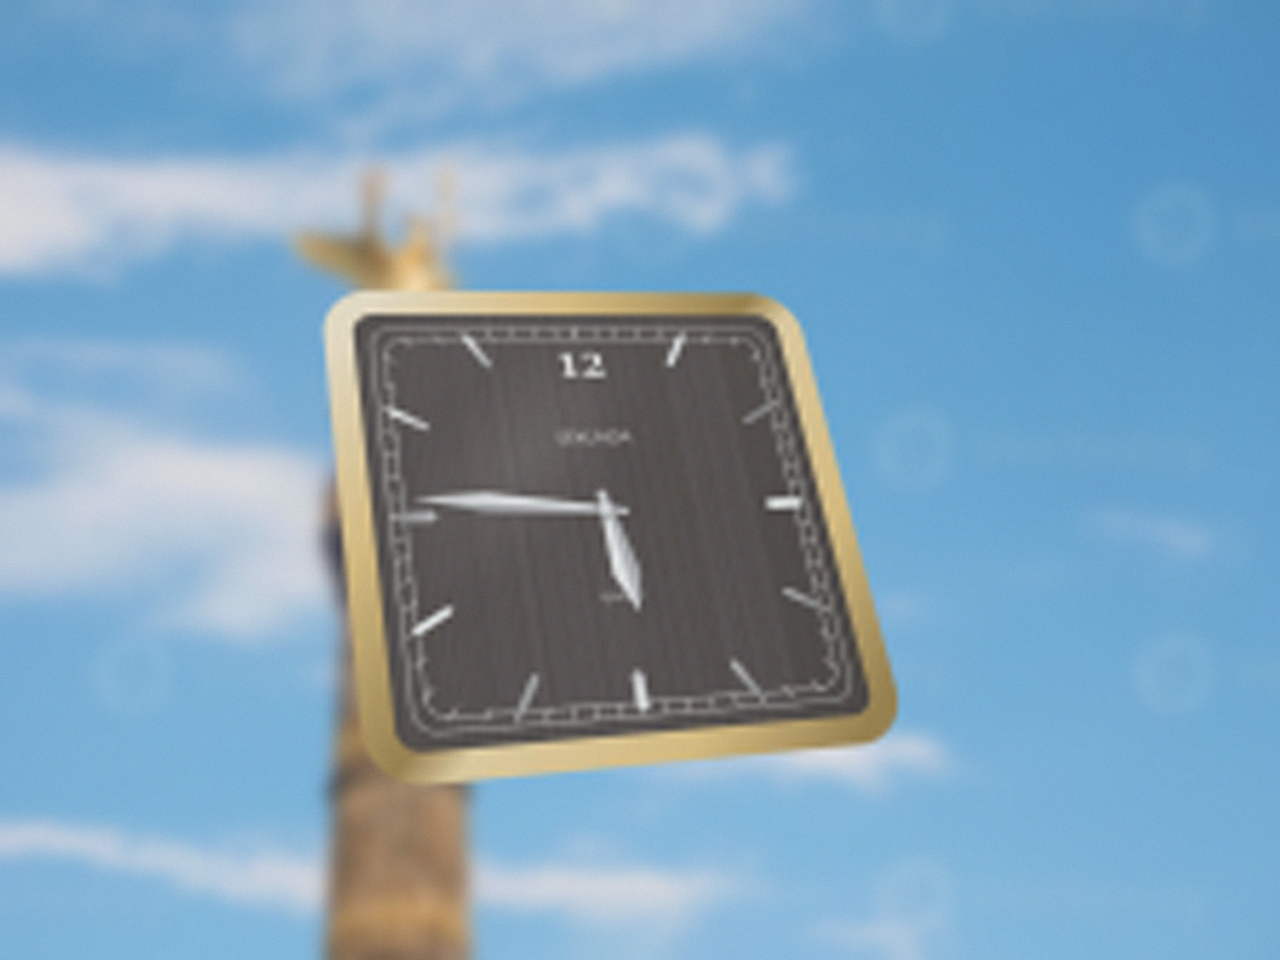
5:46
